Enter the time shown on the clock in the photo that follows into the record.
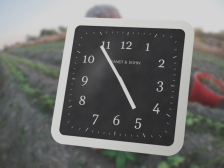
4:54
